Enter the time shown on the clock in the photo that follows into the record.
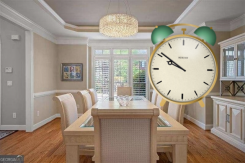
9:51
